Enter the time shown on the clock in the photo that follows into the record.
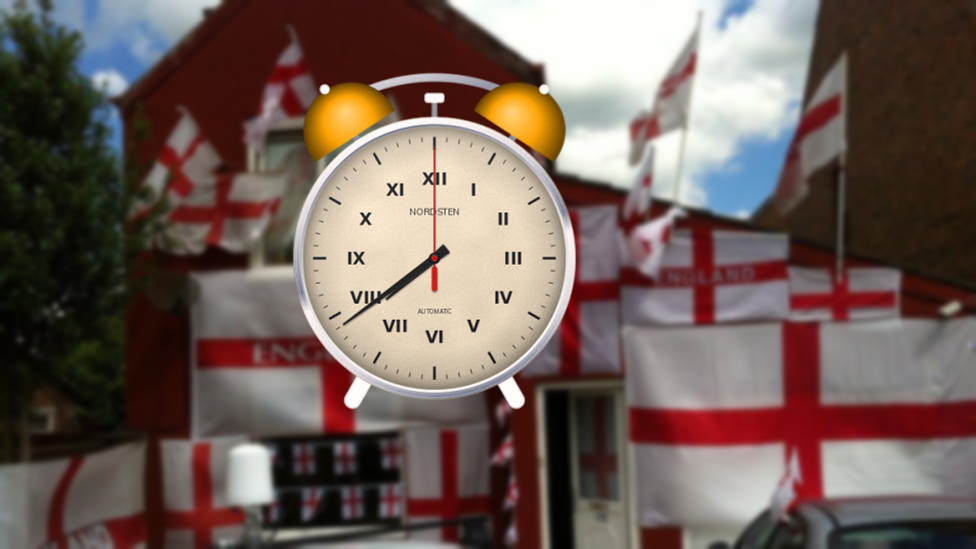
7:39:00
